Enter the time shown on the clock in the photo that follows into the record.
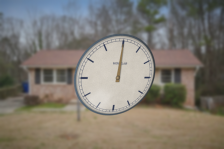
12:00
